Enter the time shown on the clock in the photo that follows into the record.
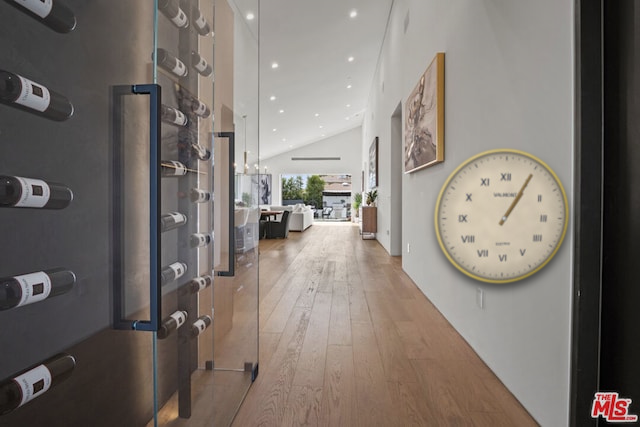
1:05
